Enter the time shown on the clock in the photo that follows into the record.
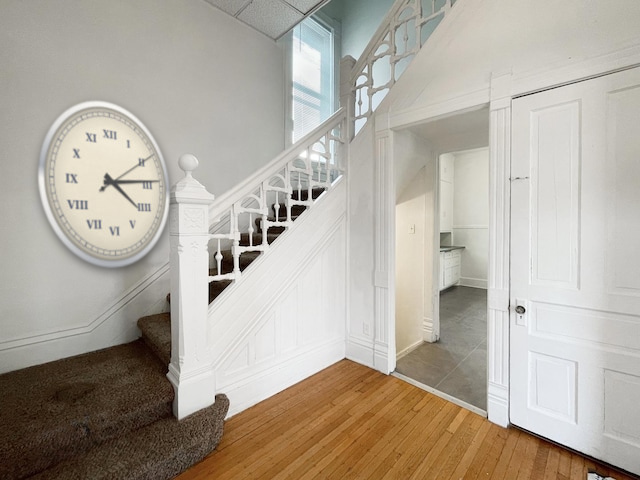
4:14:10
